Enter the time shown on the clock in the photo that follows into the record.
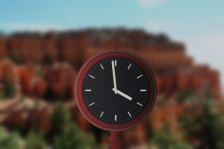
3:59
